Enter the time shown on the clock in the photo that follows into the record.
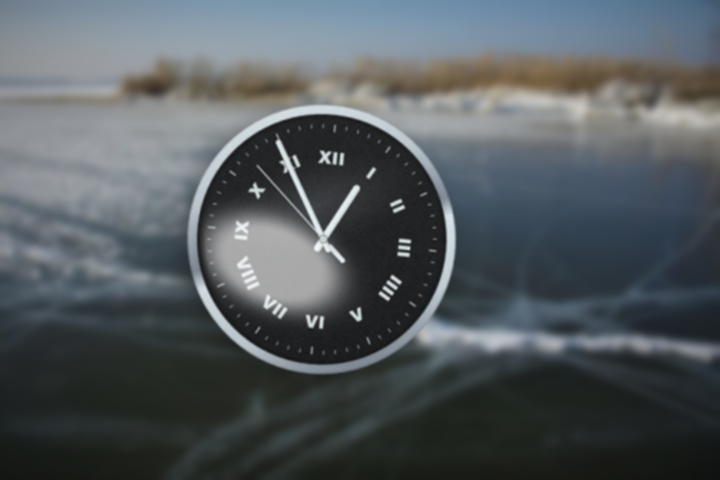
12:54:52
